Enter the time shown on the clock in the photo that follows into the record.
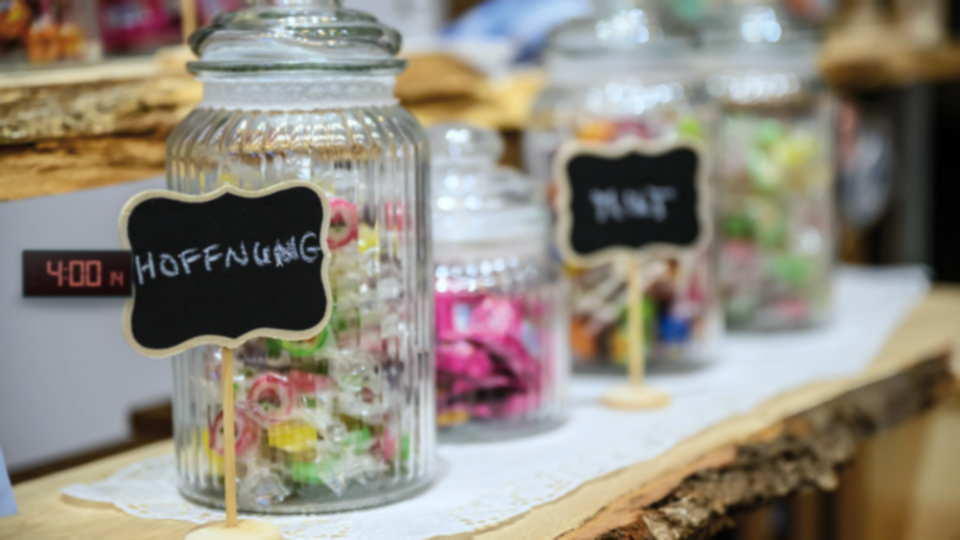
4:00:14
